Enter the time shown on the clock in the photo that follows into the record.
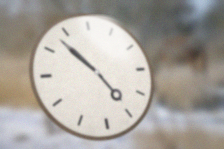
4:53
